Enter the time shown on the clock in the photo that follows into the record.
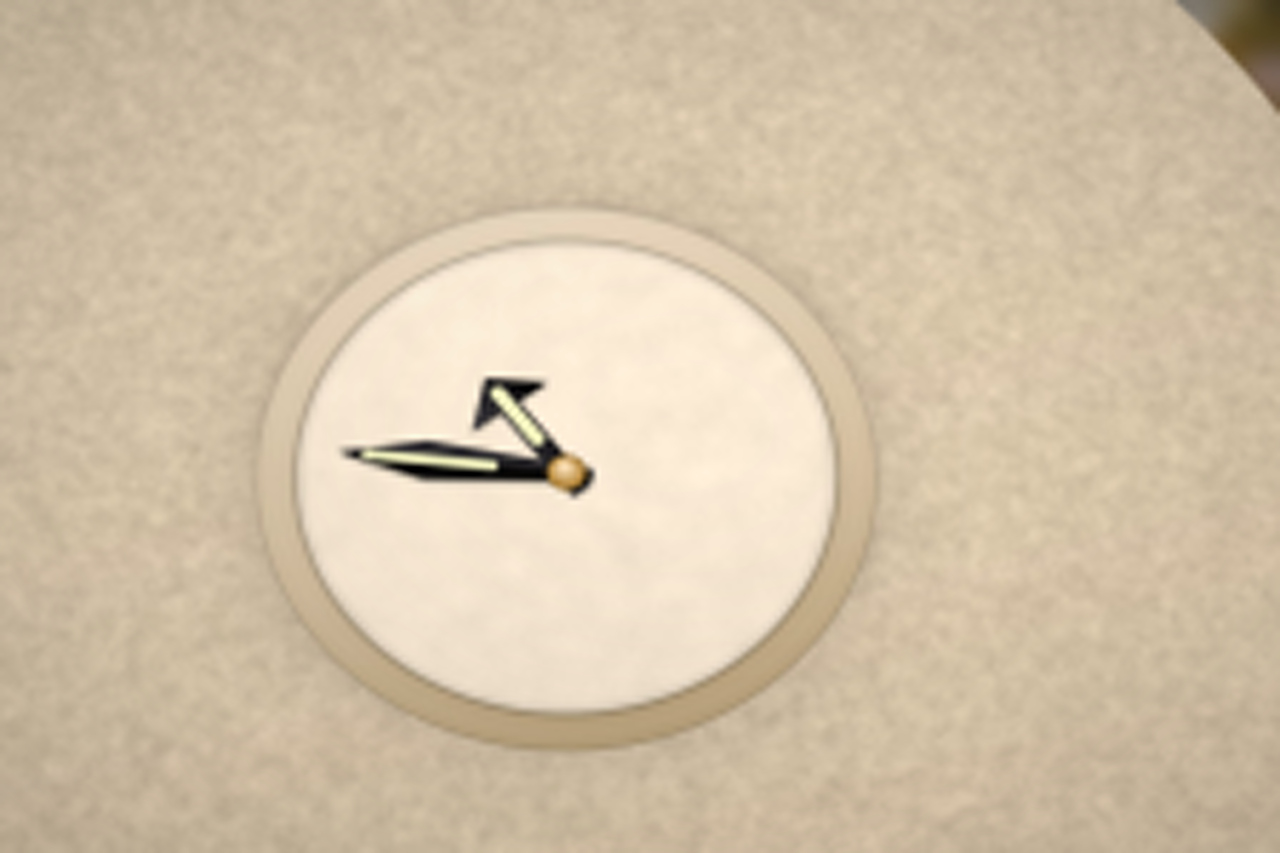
10:46
